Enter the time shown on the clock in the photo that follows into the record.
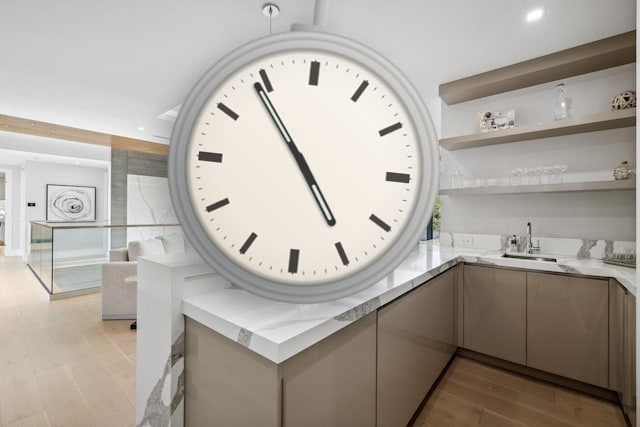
4:54
